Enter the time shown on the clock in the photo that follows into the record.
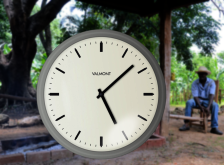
5:08
